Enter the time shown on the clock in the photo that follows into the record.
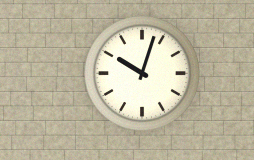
10:03
